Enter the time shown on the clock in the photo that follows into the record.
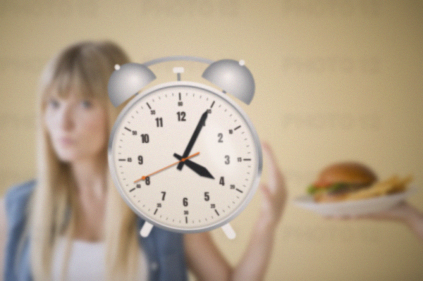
4:04:41
